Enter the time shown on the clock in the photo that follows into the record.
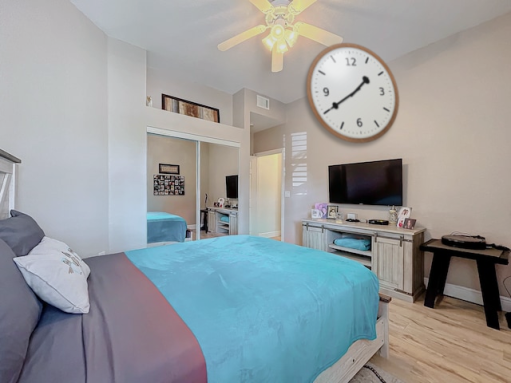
1:40
